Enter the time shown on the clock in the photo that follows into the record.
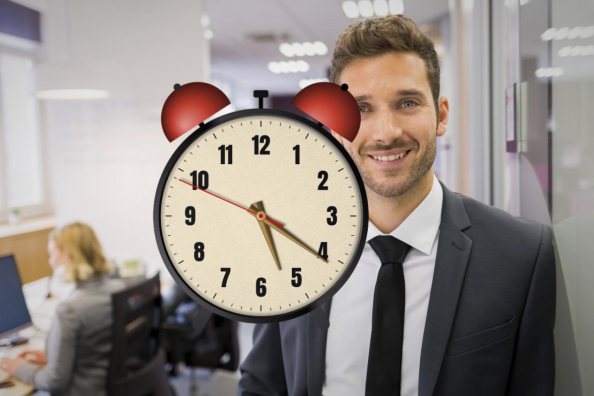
5:20:49
